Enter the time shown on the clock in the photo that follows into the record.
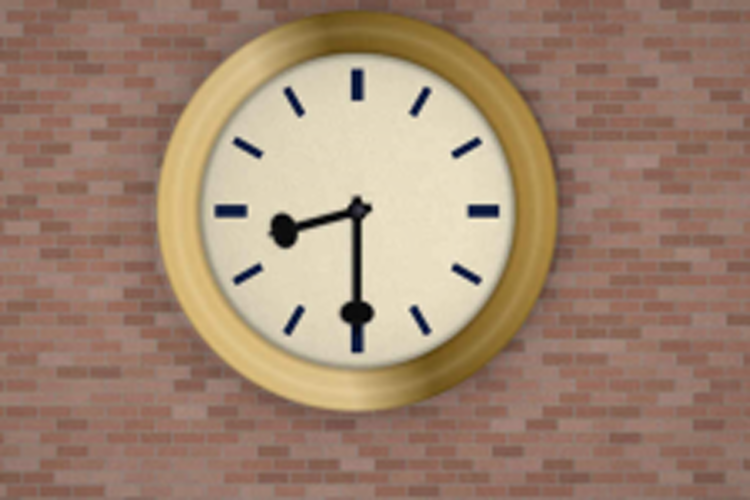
8:30
